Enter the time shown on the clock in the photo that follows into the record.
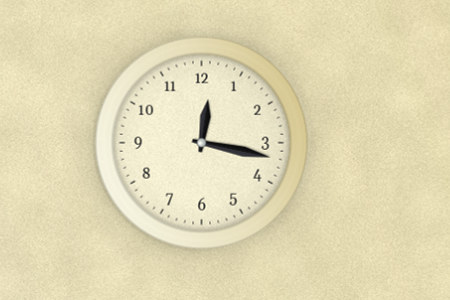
12:17
